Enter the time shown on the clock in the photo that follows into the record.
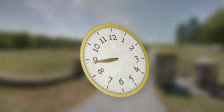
8:44
